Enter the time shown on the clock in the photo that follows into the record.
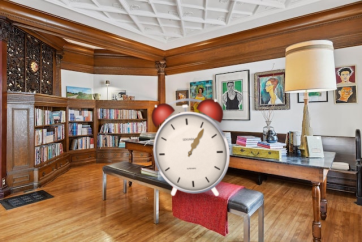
1:06
